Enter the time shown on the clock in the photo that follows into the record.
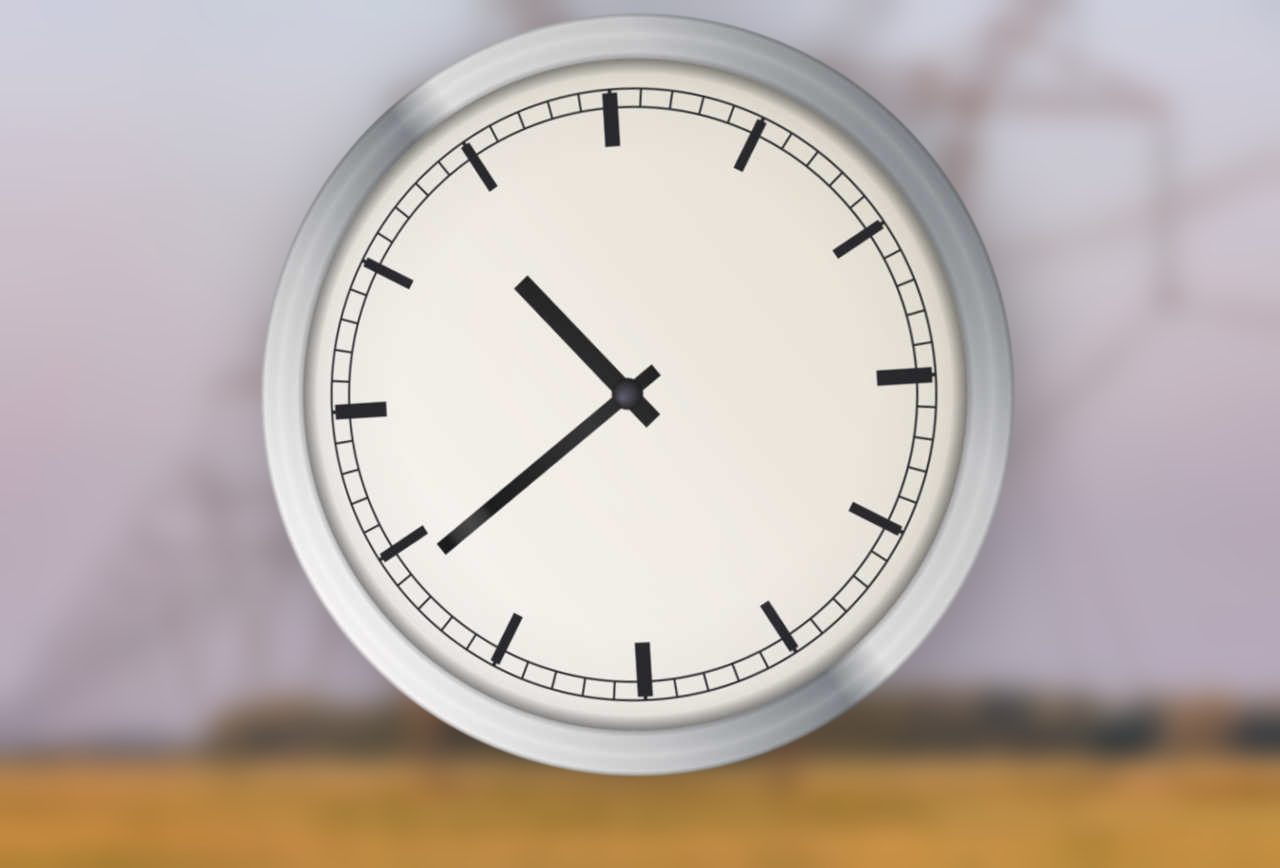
10:39
